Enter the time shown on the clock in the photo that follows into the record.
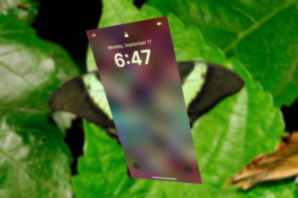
6:47
